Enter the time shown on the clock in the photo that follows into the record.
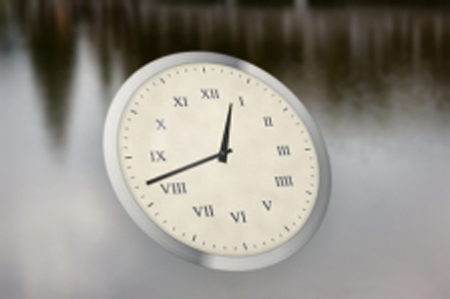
12:42
